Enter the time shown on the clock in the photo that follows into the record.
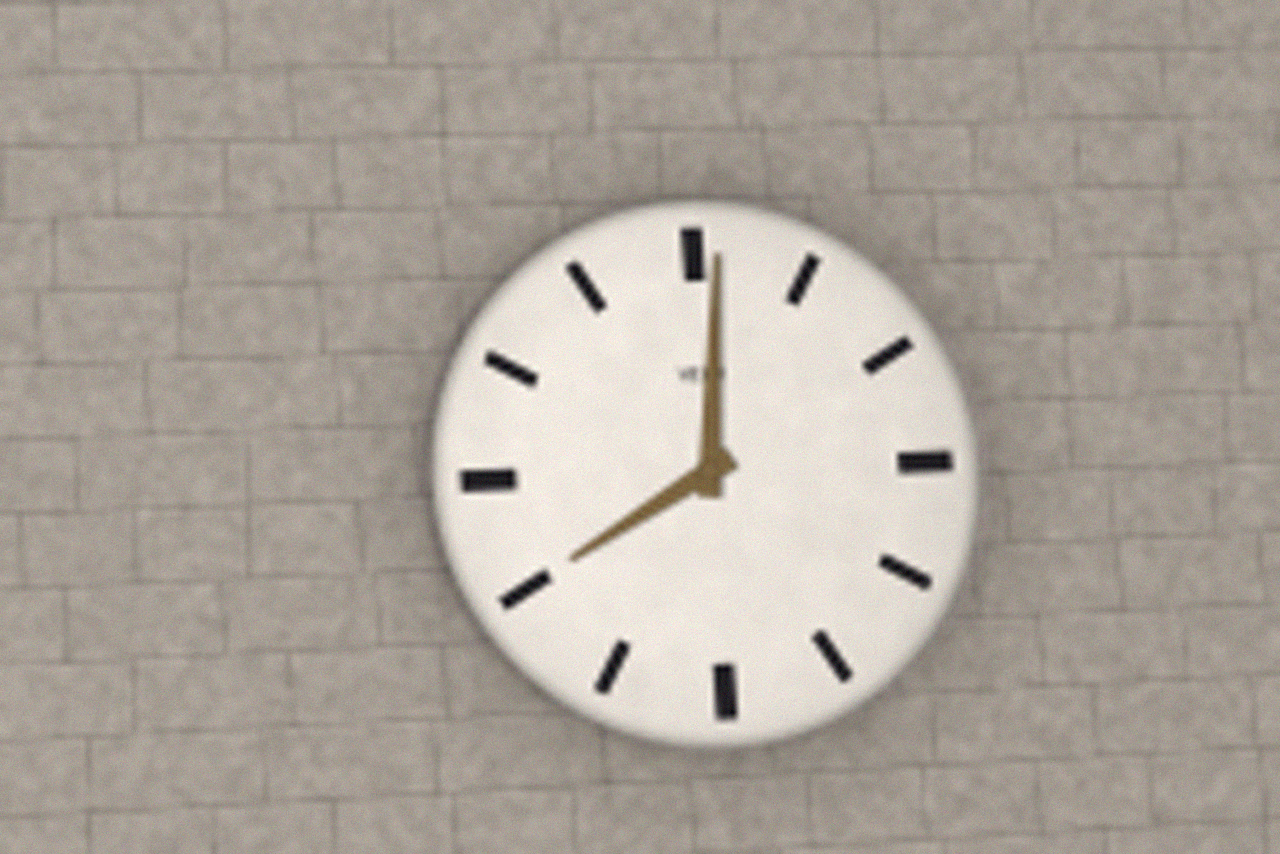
8:01
